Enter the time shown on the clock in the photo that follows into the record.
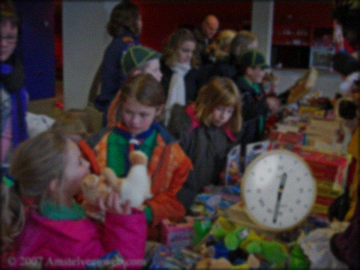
12:32
